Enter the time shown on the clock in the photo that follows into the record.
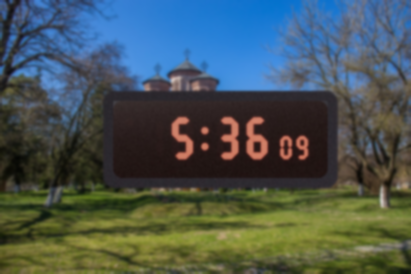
5:36:09
